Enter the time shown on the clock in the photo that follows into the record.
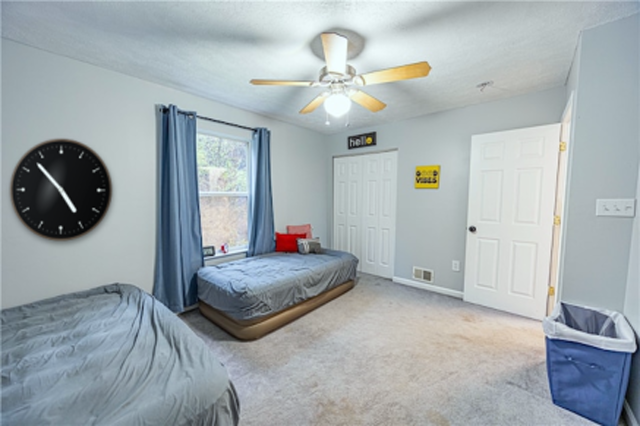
4:53
